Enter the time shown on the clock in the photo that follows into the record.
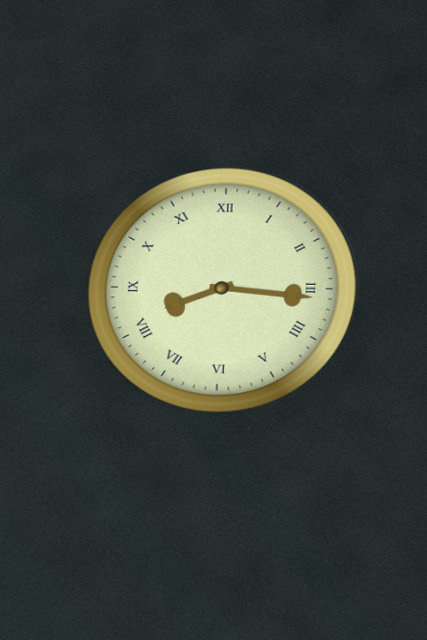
8:16
